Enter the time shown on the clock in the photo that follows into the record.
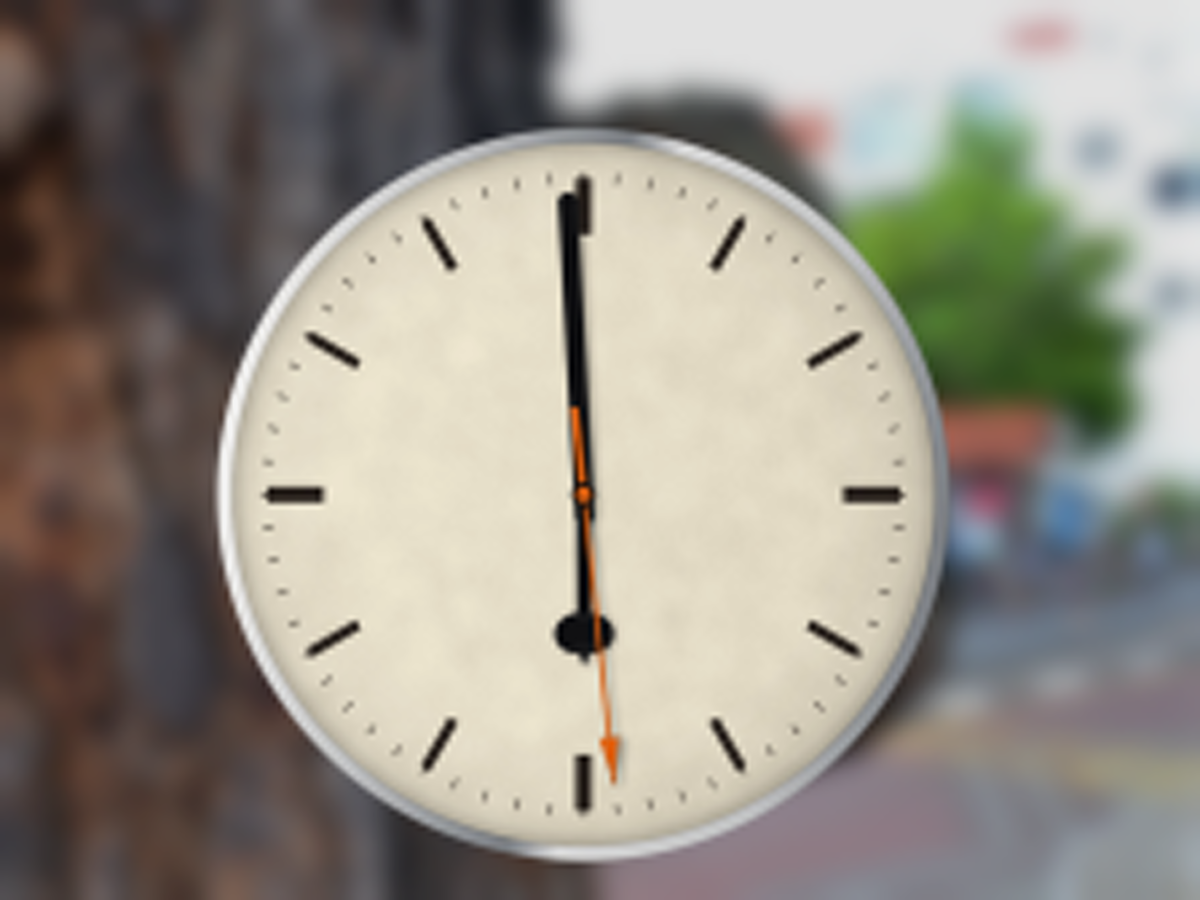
5:59:29
